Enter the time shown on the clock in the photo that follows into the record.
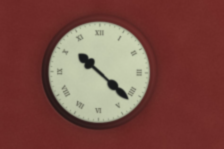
10:22
